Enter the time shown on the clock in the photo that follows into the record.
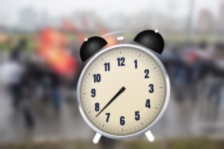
7:38
